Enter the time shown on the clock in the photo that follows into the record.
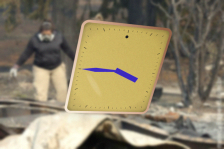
3:45
